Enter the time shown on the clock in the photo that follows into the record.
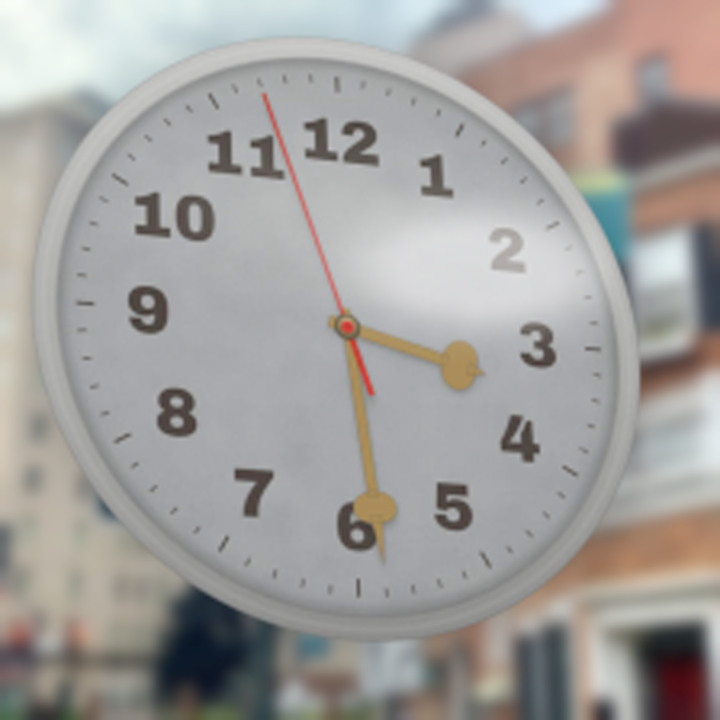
3:28:57
